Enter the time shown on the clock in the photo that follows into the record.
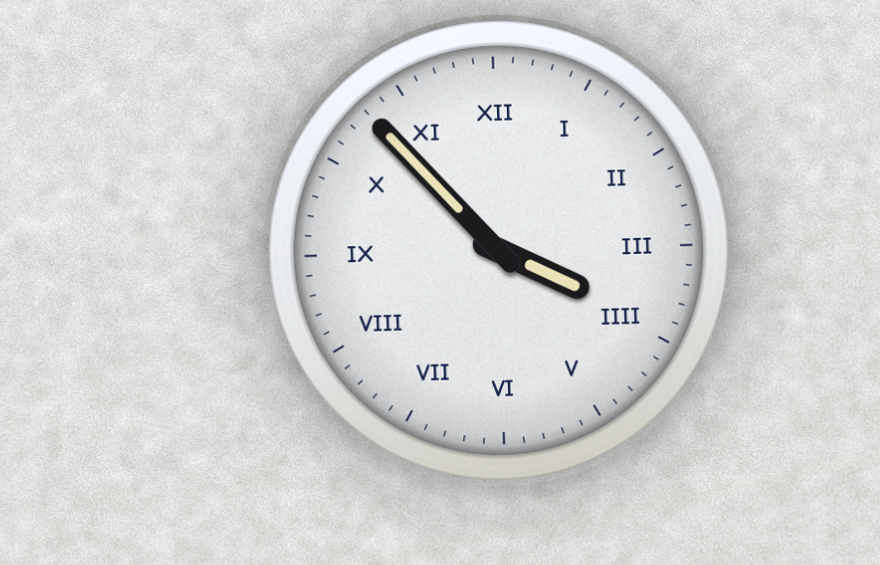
3:53
